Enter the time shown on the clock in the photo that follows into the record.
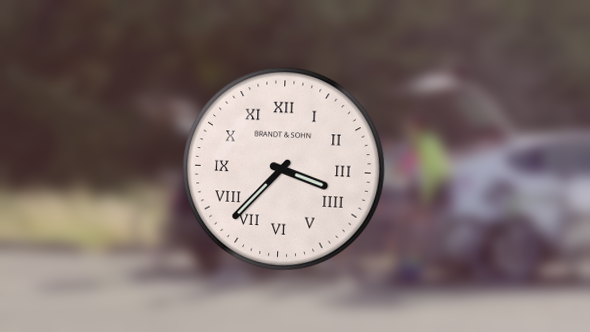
3:37
